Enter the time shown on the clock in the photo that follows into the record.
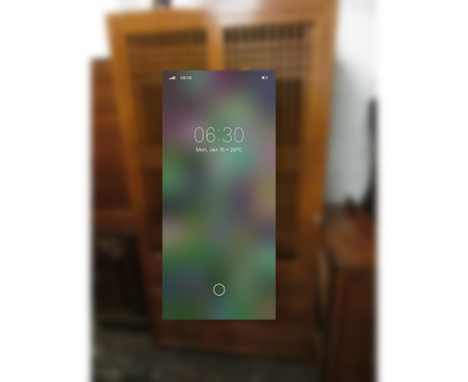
6:30
